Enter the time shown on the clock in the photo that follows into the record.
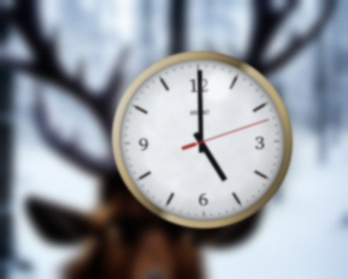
5:00:12
